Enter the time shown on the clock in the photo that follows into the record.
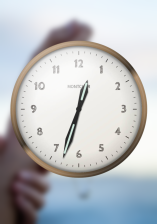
12:33
